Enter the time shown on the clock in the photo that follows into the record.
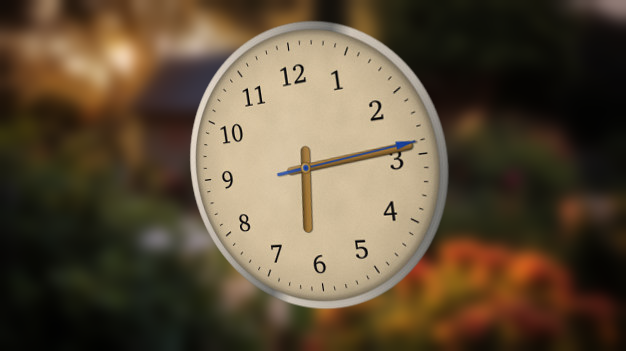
6:14:14
